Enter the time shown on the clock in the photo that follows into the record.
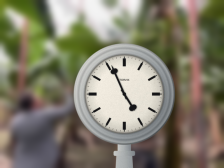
4:56
